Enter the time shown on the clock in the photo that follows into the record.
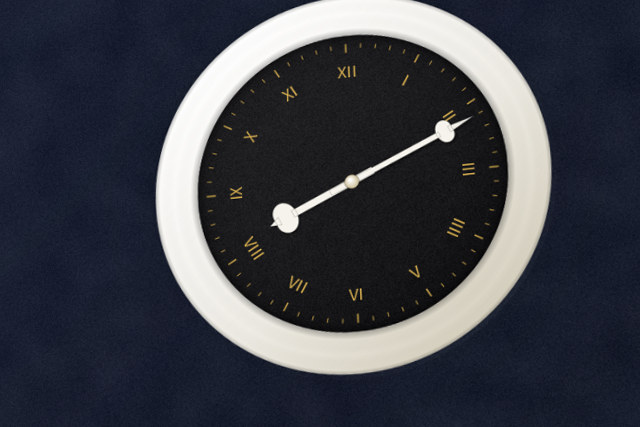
8:11
